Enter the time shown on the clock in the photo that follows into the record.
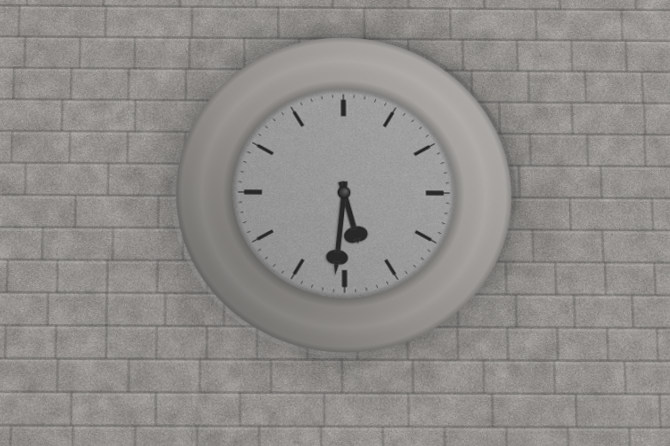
5:31
